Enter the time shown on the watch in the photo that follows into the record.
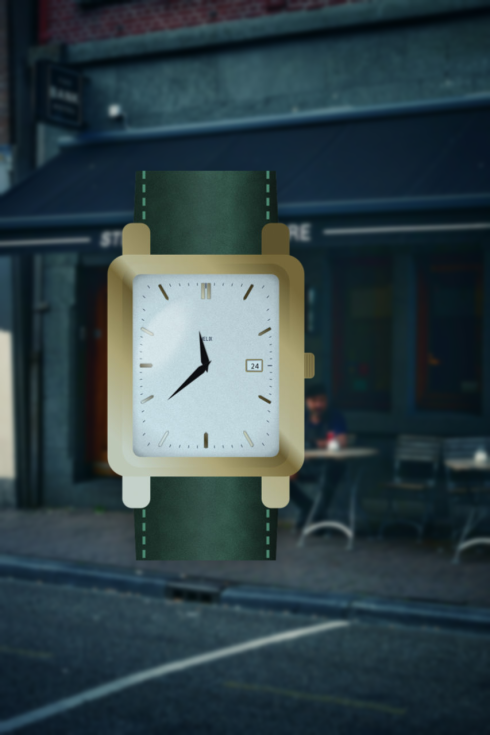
11:38
